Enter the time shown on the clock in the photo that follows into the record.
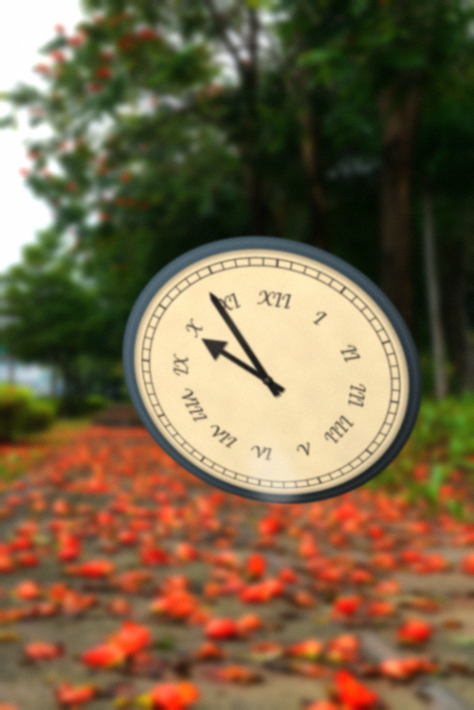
9:54
